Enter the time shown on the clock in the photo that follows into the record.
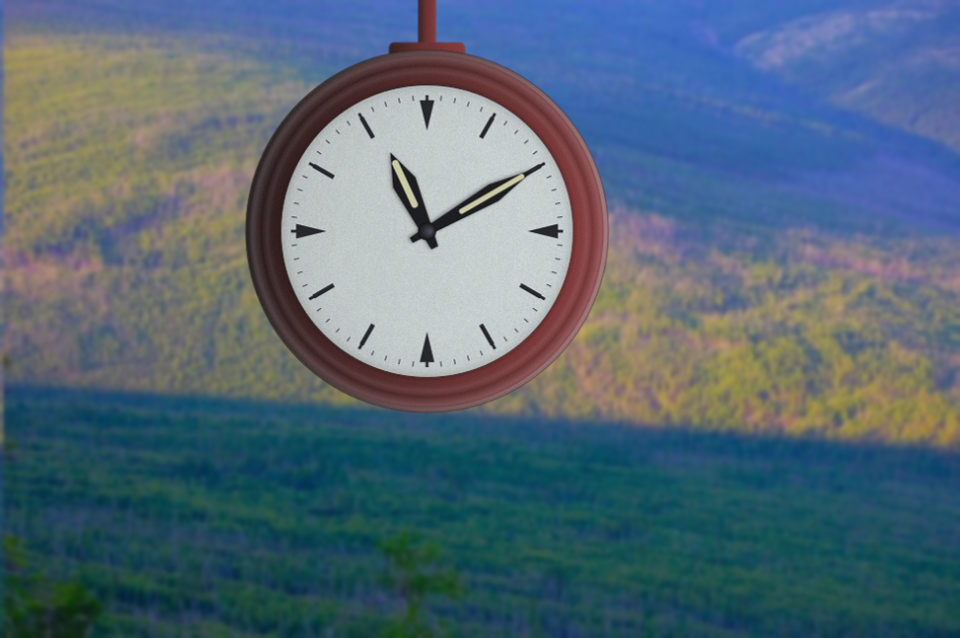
11:10
